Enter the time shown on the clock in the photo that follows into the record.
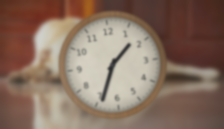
1:34
